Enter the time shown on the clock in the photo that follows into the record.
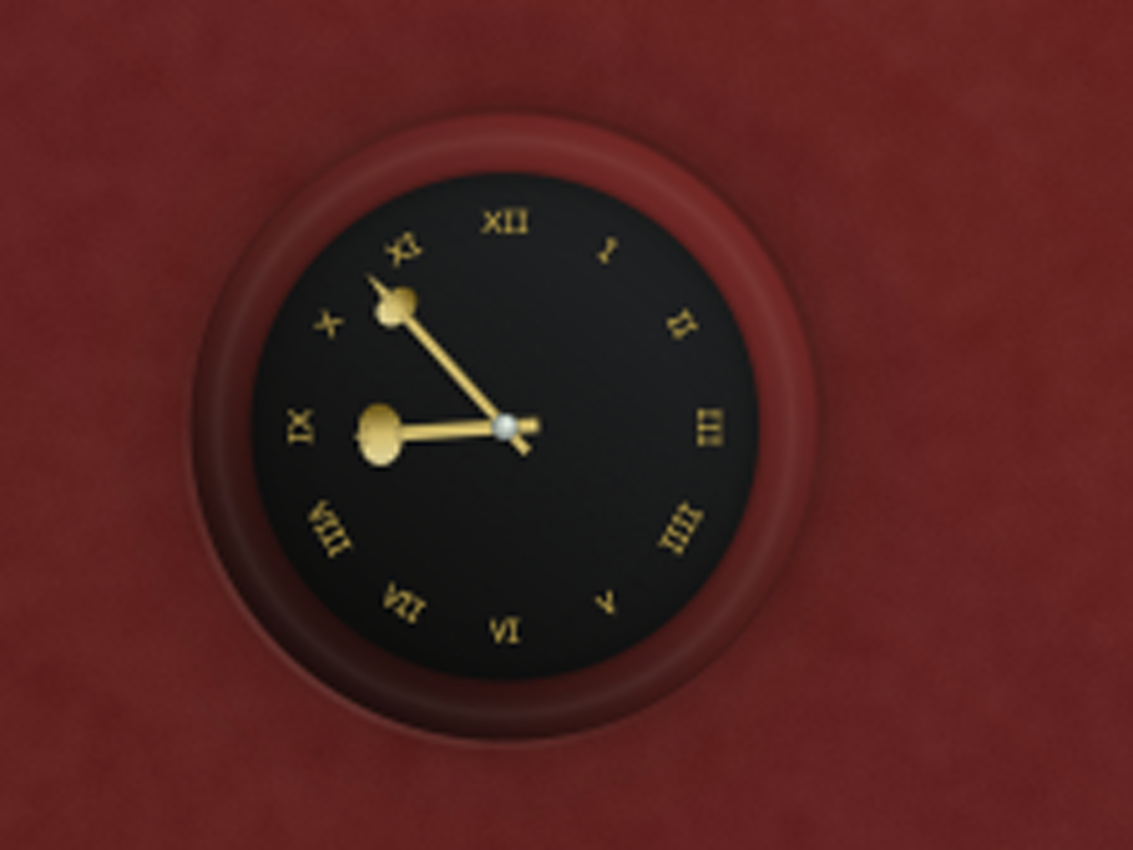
8:53
